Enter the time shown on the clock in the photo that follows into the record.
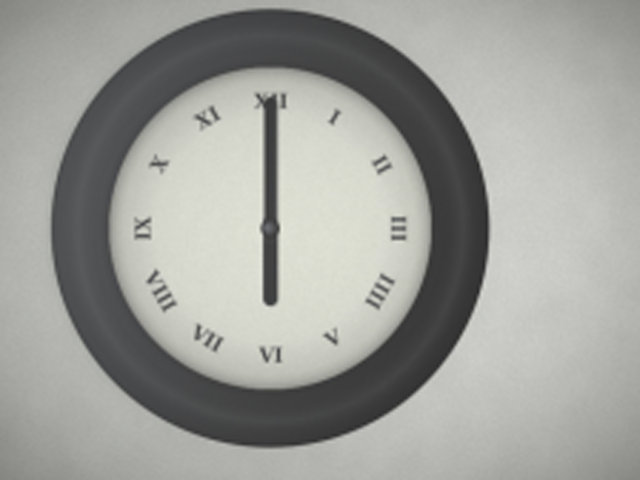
6:00
